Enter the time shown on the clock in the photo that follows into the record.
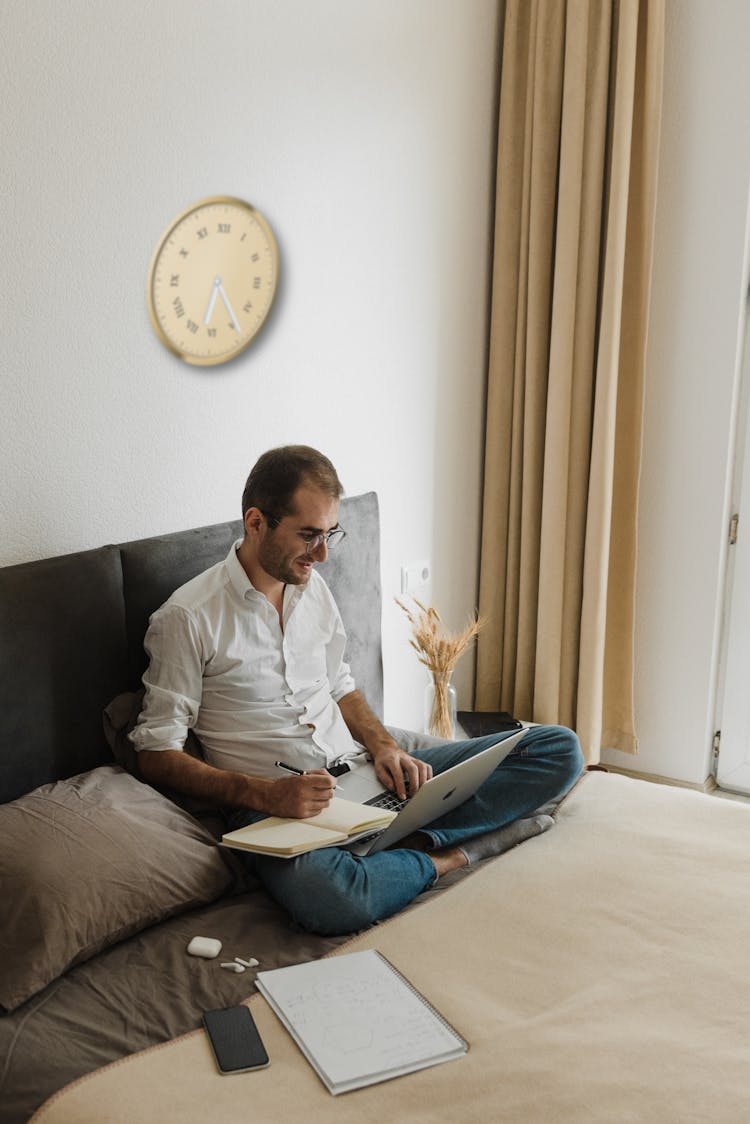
6:24
